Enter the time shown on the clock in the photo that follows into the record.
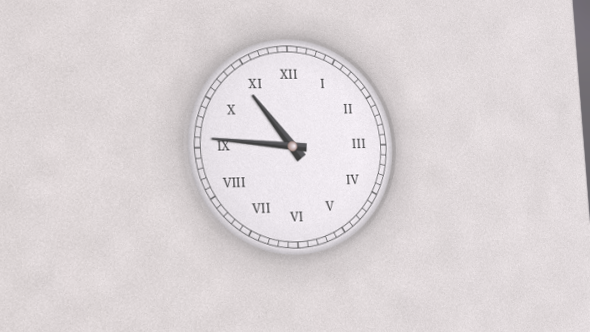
10:46
